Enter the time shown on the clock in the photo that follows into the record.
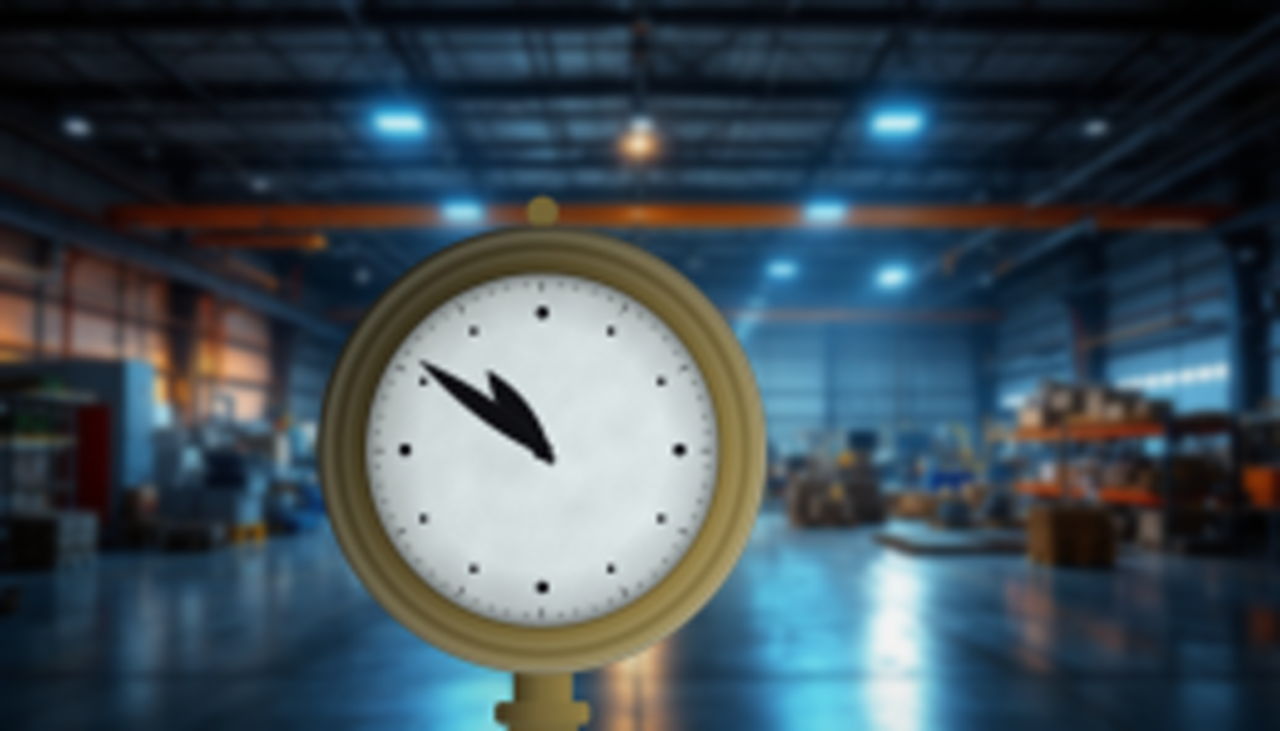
10:51
